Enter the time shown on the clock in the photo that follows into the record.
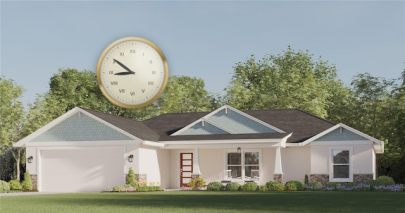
8:51
